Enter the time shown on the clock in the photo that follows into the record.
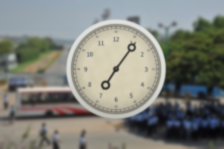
7:06
